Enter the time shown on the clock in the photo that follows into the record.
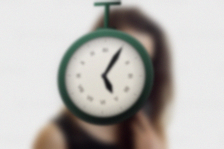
5:05
